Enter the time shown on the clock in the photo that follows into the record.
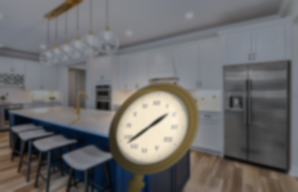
1:38
